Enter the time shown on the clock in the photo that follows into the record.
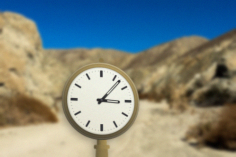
3:07
